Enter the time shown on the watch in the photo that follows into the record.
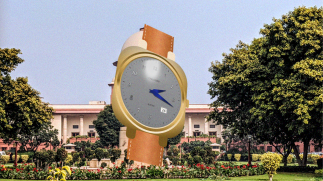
2:18
